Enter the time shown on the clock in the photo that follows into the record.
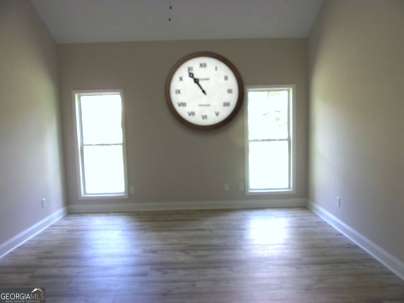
10:54
